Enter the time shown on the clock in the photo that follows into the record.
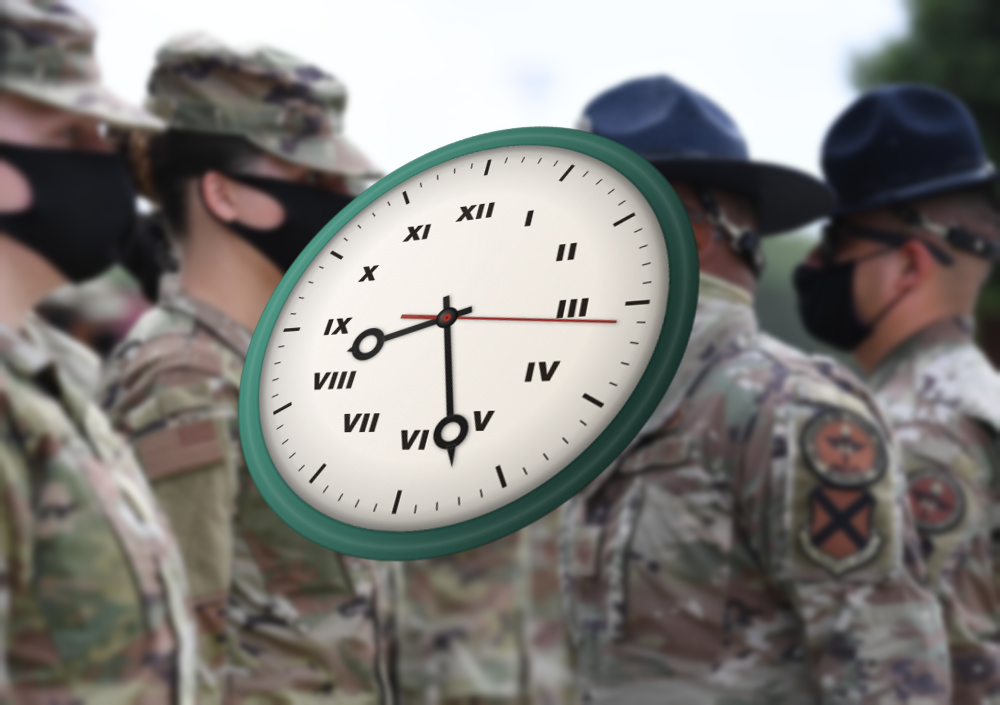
8:27:16
